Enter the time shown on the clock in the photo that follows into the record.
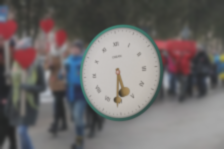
5:31
